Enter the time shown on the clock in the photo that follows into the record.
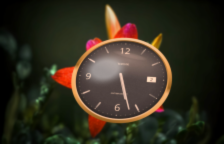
5:27
